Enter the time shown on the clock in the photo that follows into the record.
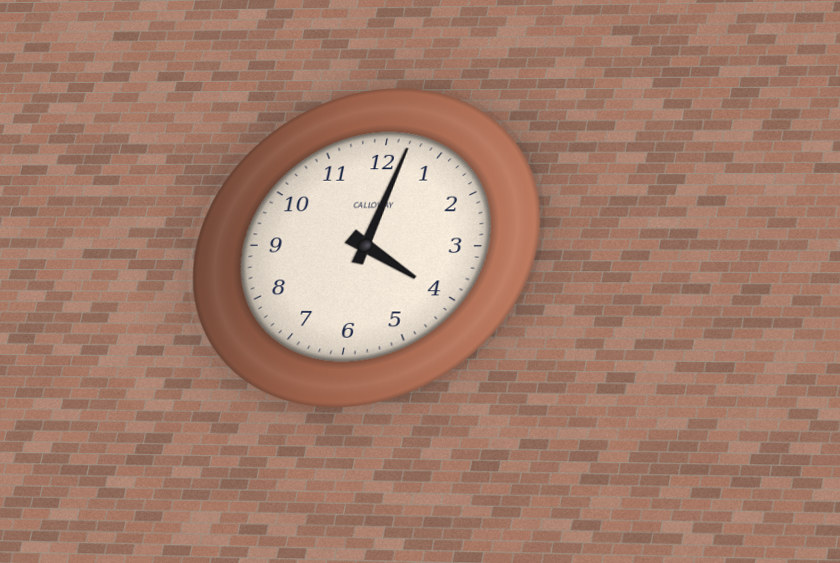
4:02
